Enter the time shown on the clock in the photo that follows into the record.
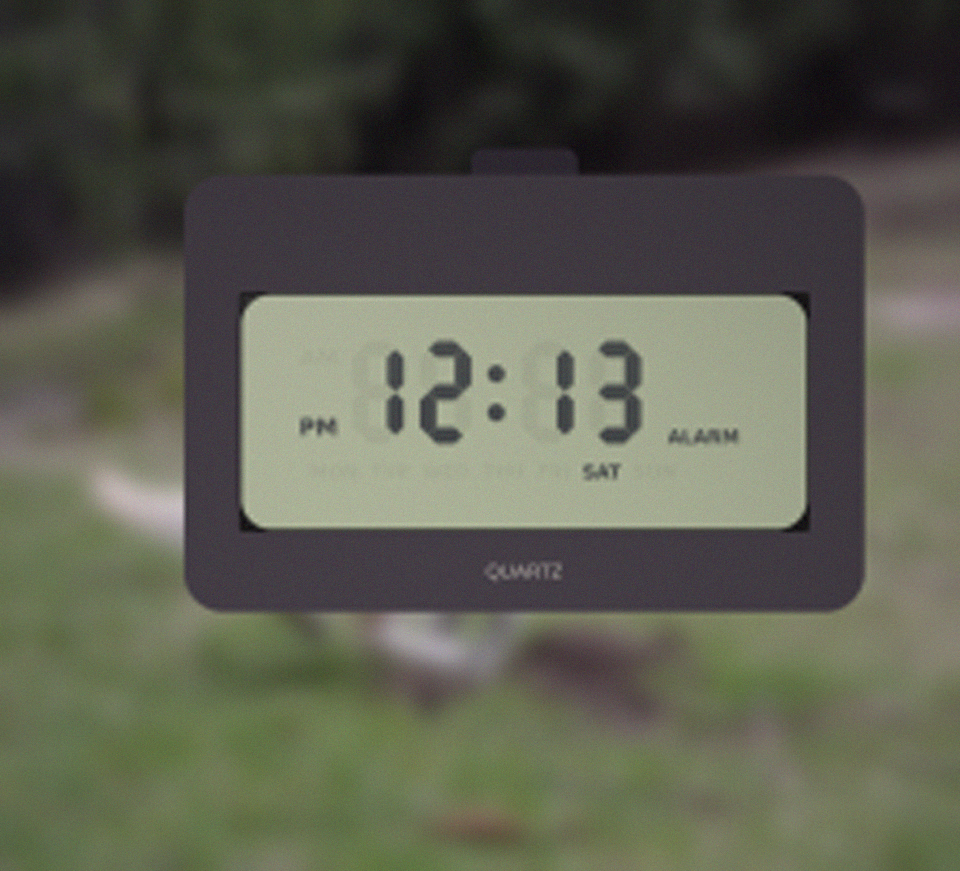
12:13
